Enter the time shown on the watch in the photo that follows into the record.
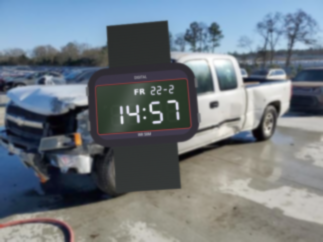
14:57
